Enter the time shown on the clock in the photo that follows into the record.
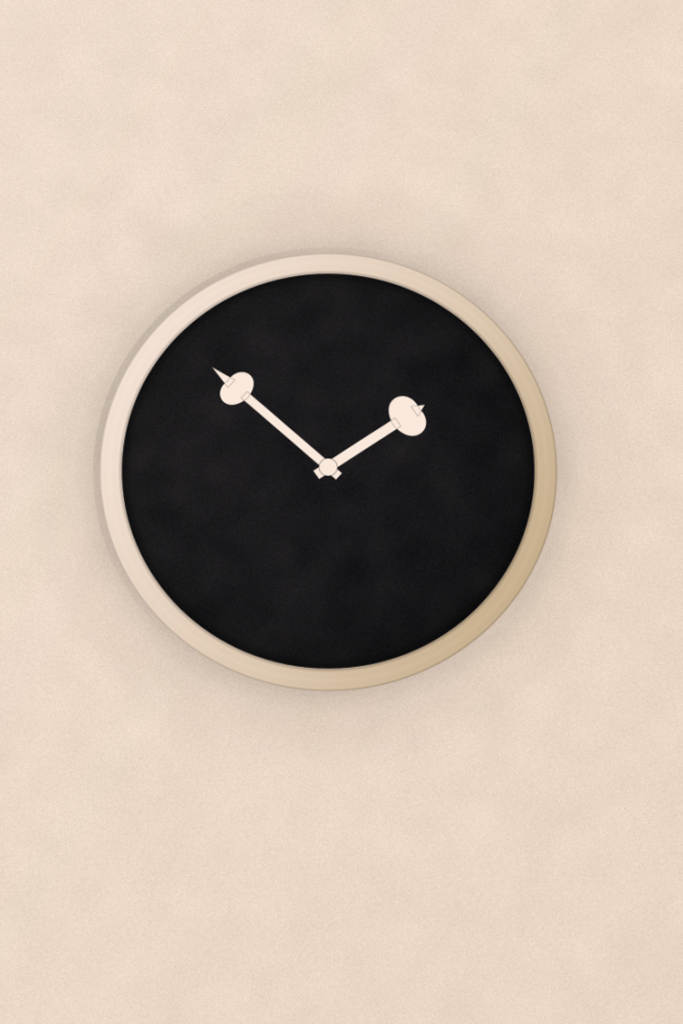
1:52
